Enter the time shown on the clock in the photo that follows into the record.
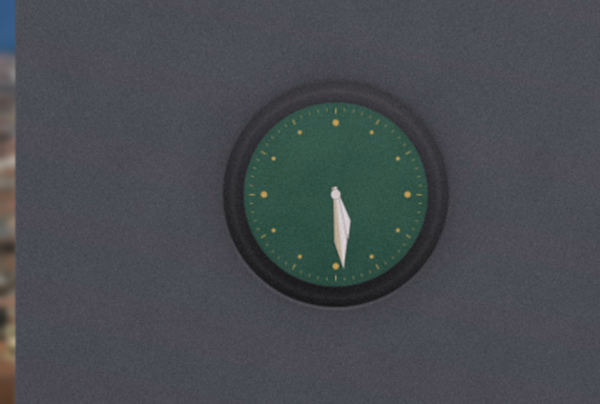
5:29
